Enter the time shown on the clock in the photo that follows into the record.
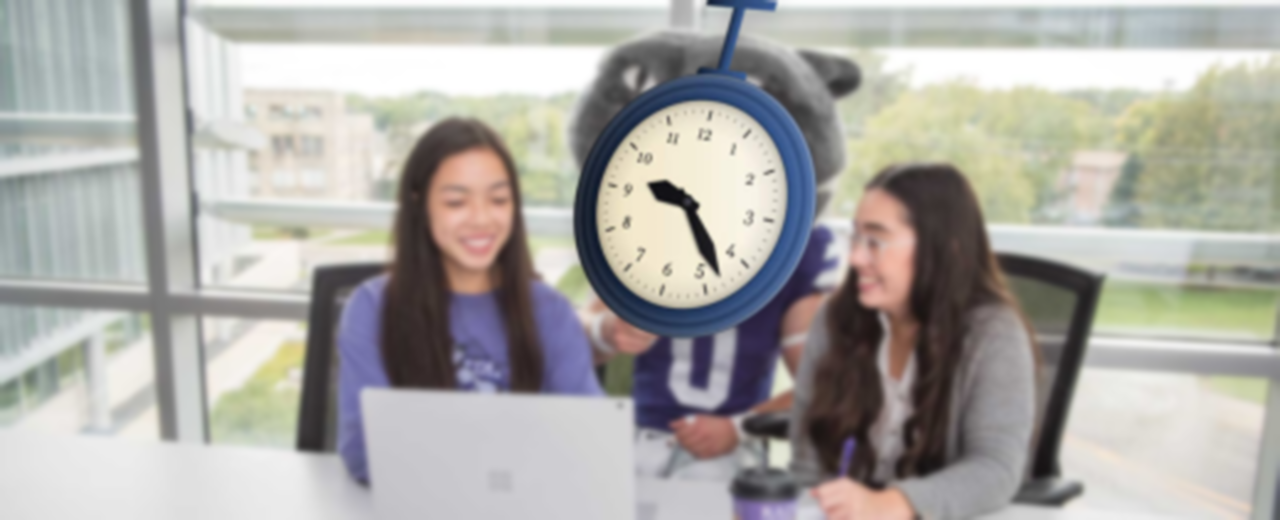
9:23
